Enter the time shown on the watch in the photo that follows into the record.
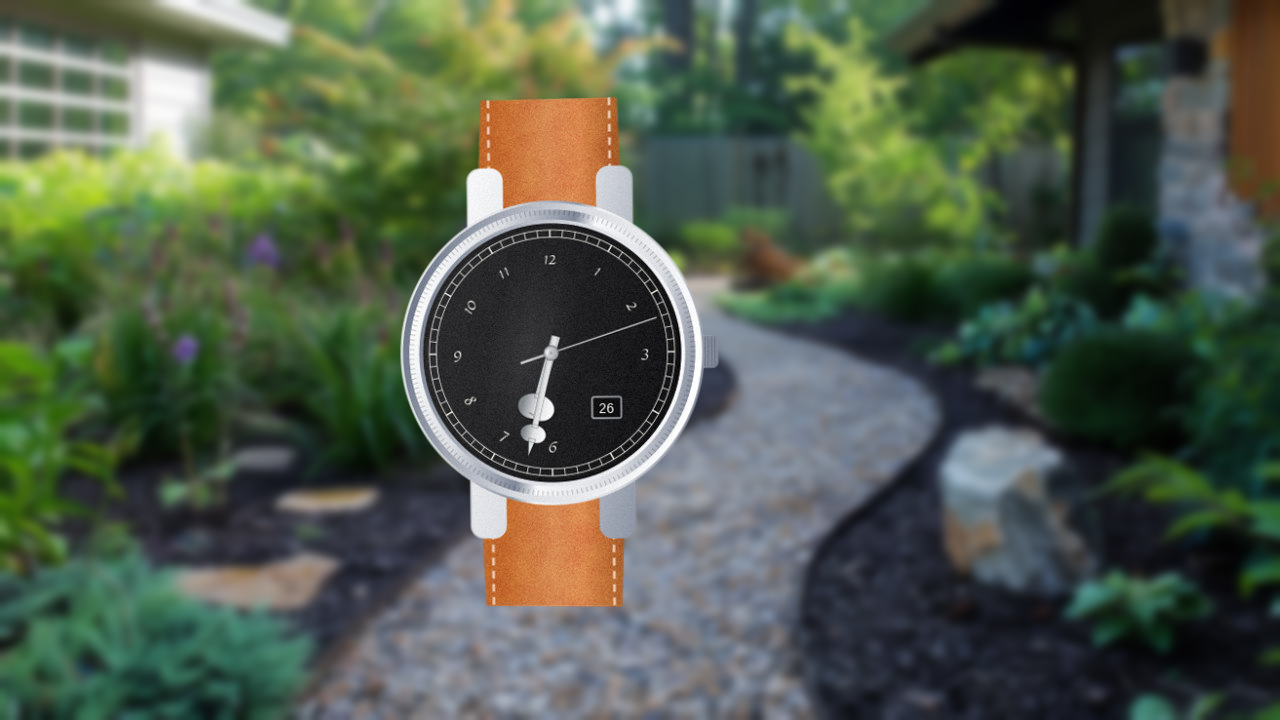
6:32:12
